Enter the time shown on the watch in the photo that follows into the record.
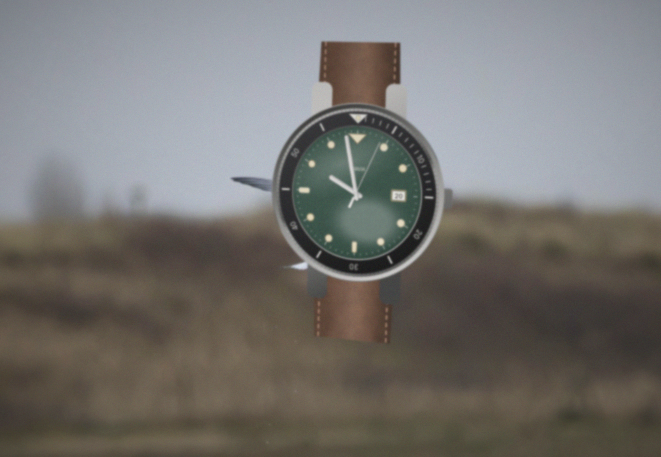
9:58:04
